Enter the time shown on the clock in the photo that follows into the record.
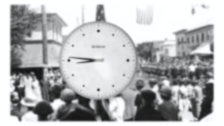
8:46
